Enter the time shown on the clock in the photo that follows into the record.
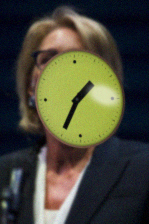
1:35
